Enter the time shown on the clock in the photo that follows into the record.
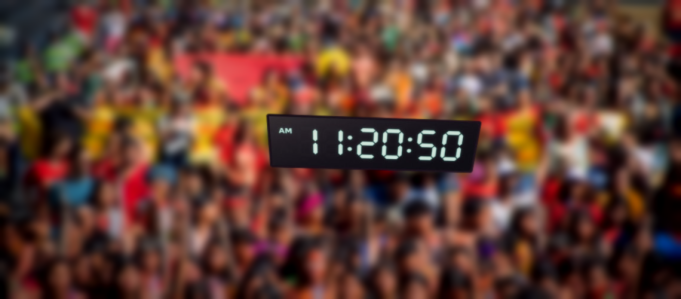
11:20:50
